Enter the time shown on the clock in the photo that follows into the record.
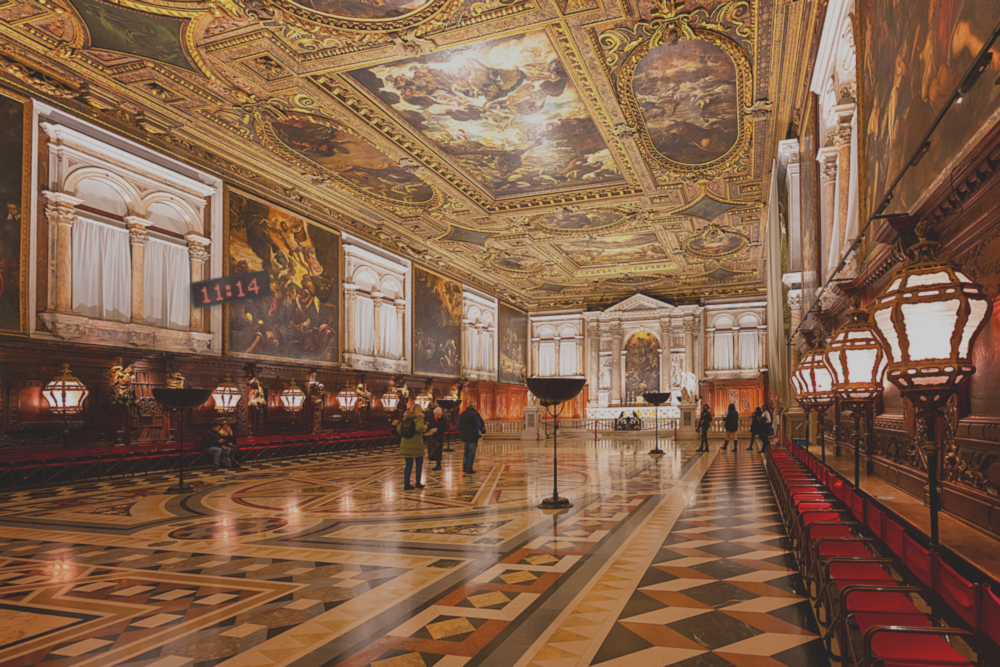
11:14
